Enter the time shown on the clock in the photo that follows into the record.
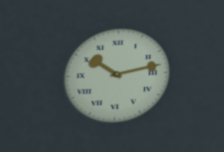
10:13
